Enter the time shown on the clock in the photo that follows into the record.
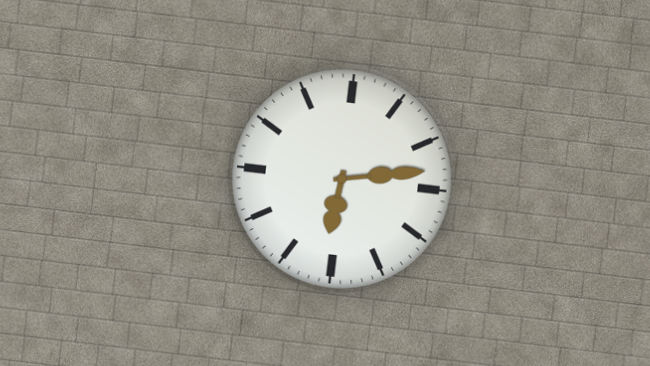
6:13
